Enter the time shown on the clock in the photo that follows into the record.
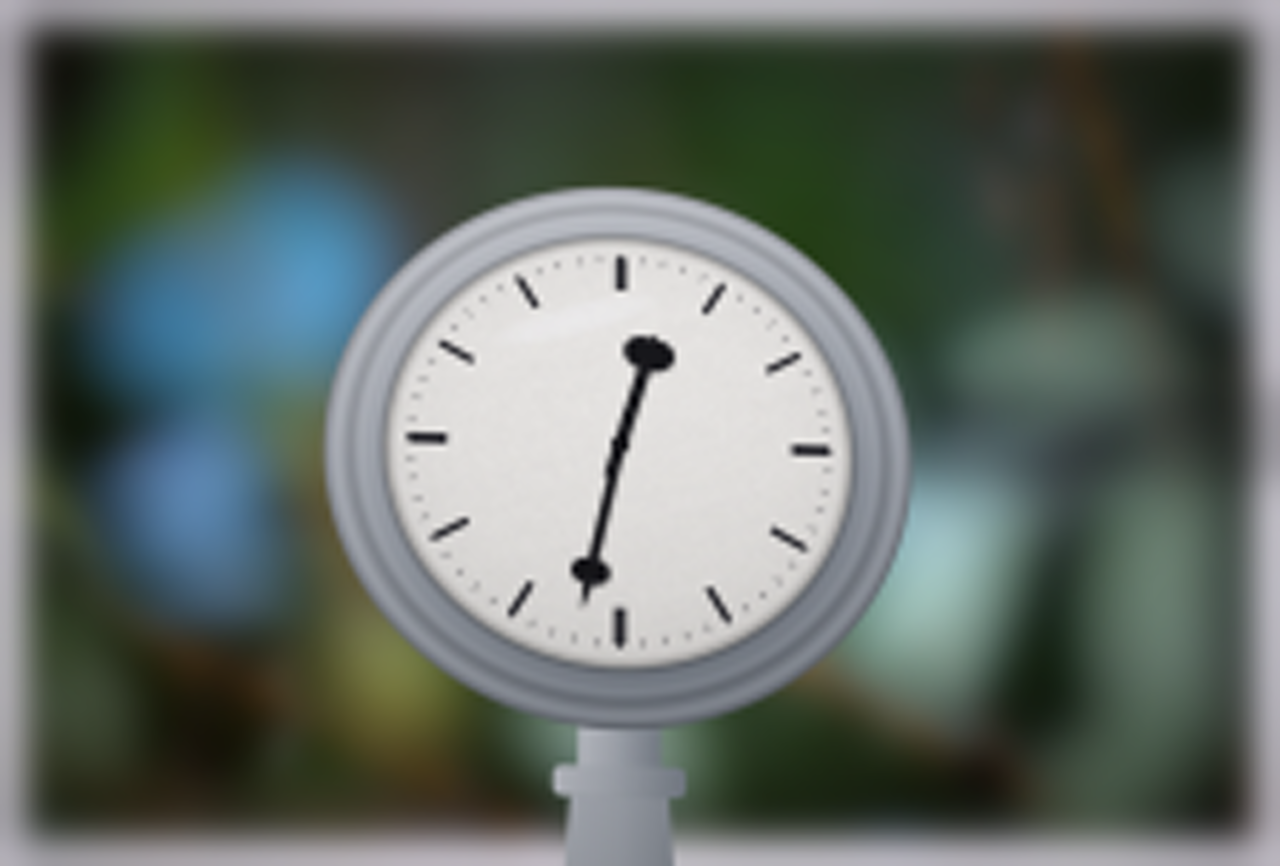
12:32
